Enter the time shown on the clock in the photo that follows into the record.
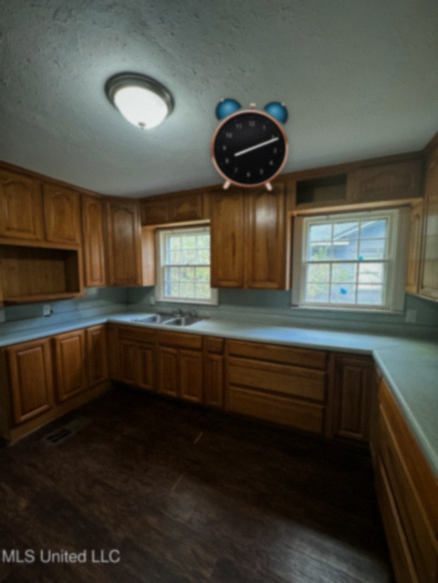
8:11
